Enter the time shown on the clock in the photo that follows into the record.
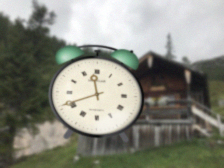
11:41
